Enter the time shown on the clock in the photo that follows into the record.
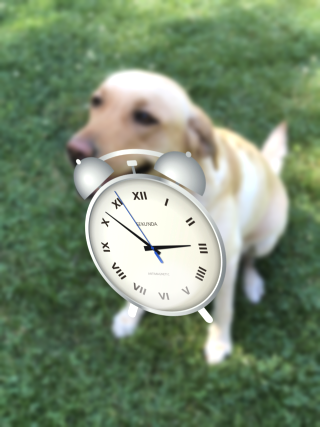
2:51:56
